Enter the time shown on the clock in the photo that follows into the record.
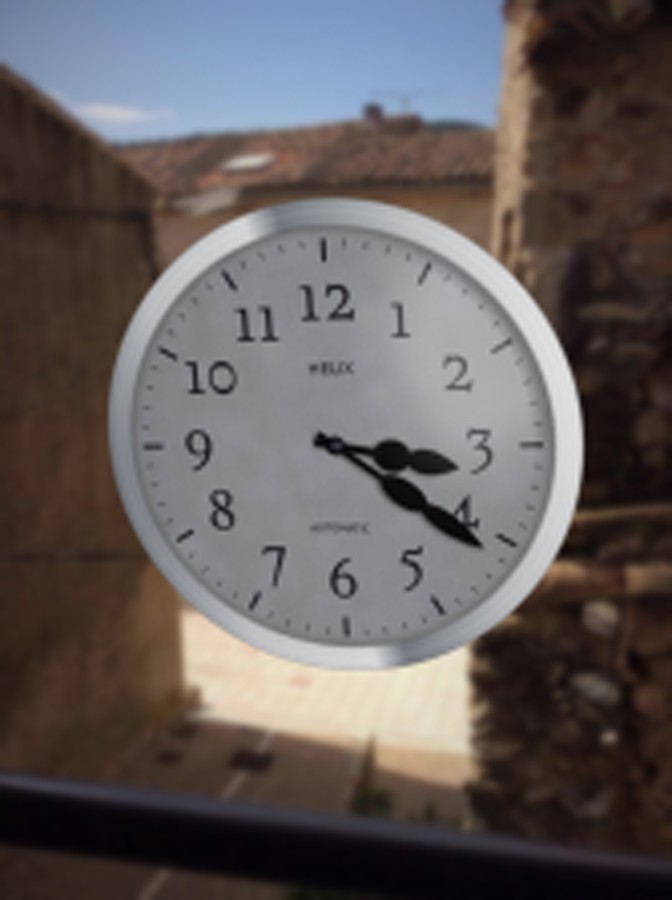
3:21
